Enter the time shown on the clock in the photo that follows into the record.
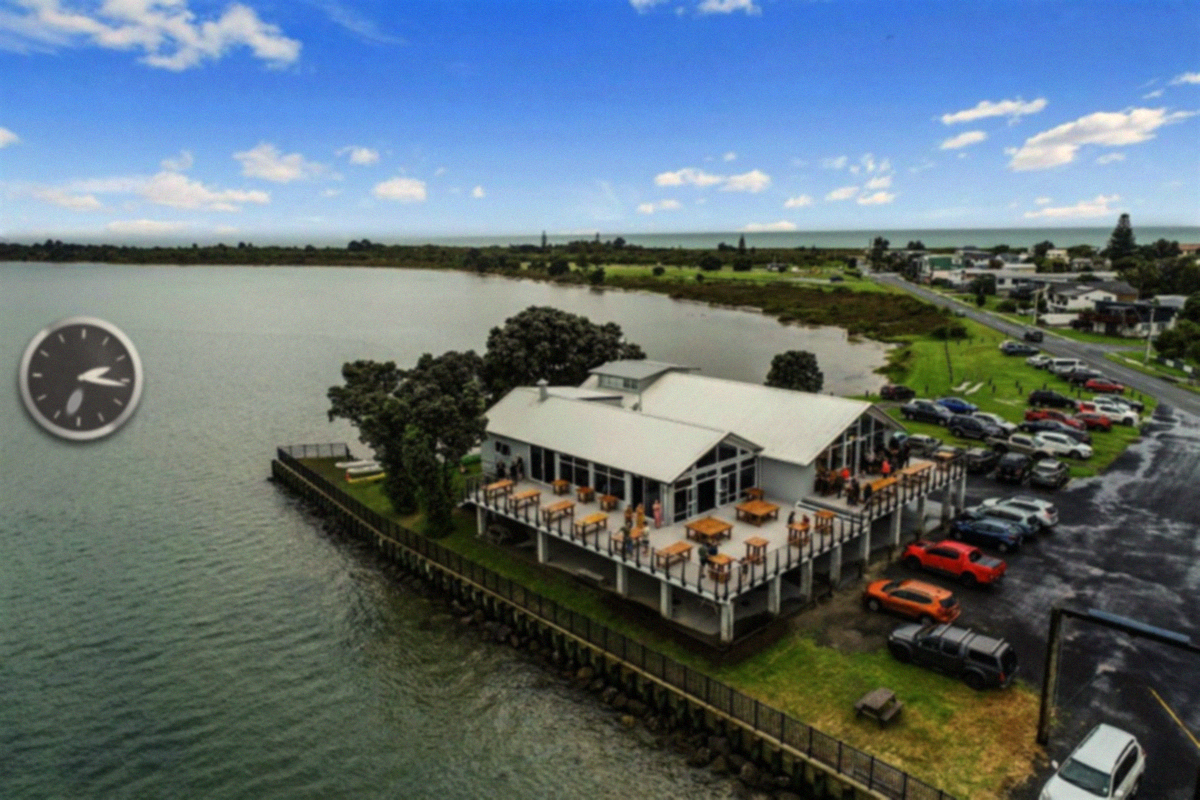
2:16
